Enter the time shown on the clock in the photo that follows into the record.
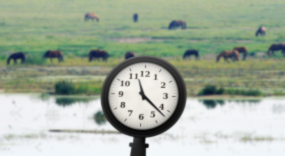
11:22
